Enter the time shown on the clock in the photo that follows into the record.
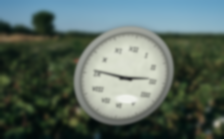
2:46
